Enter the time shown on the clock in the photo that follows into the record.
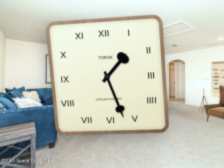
1:27
